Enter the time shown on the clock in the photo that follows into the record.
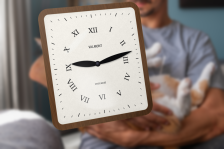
9:13
